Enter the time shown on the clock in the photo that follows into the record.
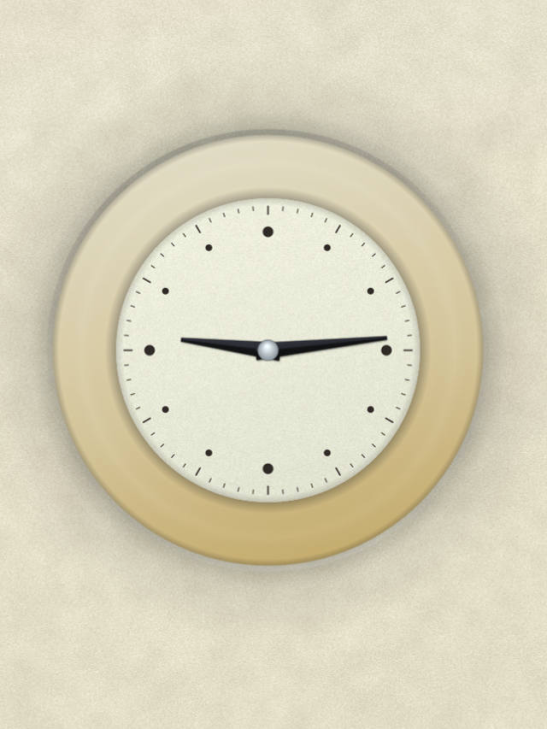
9:14
